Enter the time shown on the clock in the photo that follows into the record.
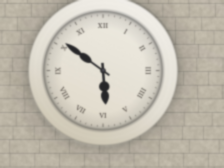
5:51
